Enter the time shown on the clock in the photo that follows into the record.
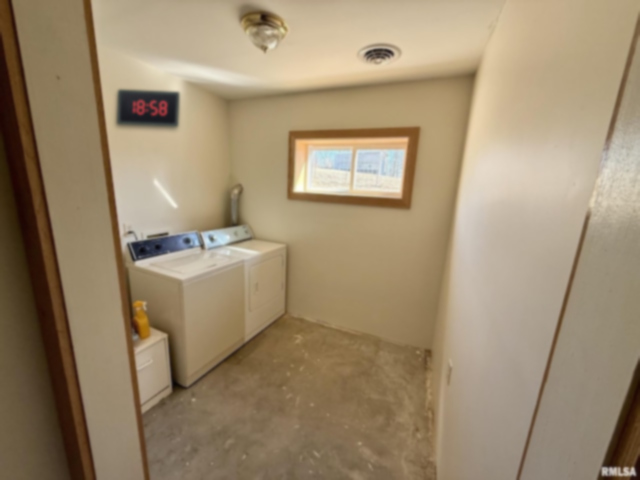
18:58
